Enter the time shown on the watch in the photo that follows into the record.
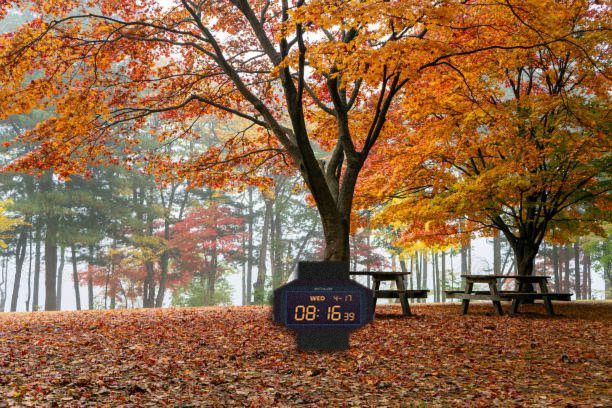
8:16
